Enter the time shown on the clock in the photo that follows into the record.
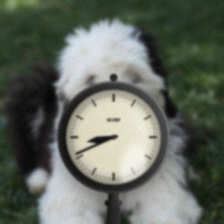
8:41
